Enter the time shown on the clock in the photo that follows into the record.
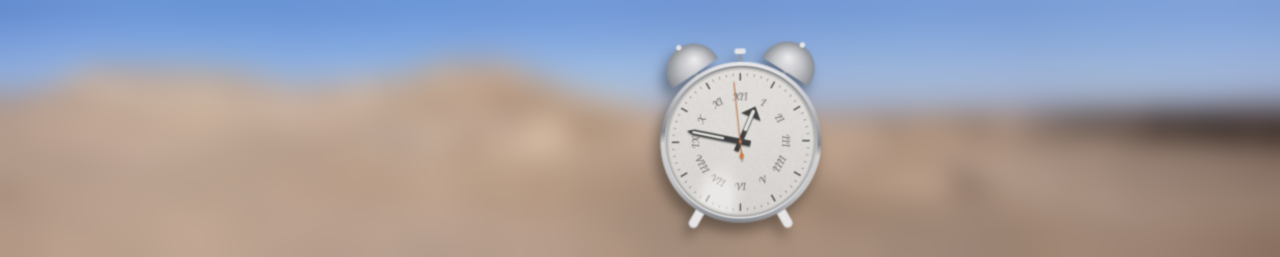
12:46:59
